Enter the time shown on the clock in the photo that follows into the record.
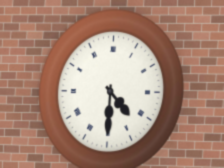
4:30
